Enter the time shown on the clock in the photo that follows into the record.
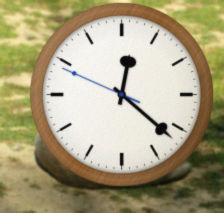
12:21:49
